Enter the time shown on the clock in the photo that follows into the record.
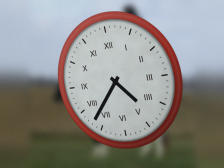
4:37
